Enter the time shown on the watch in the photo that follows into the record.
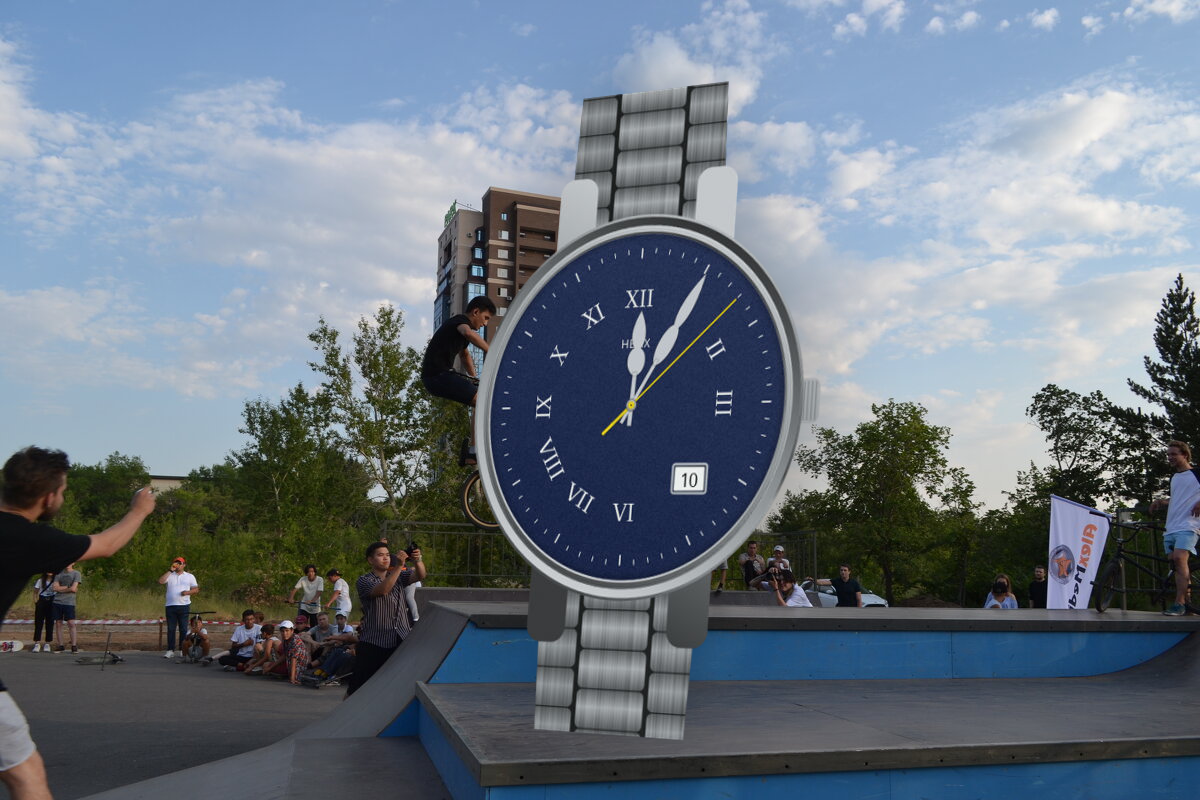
12:05:08
